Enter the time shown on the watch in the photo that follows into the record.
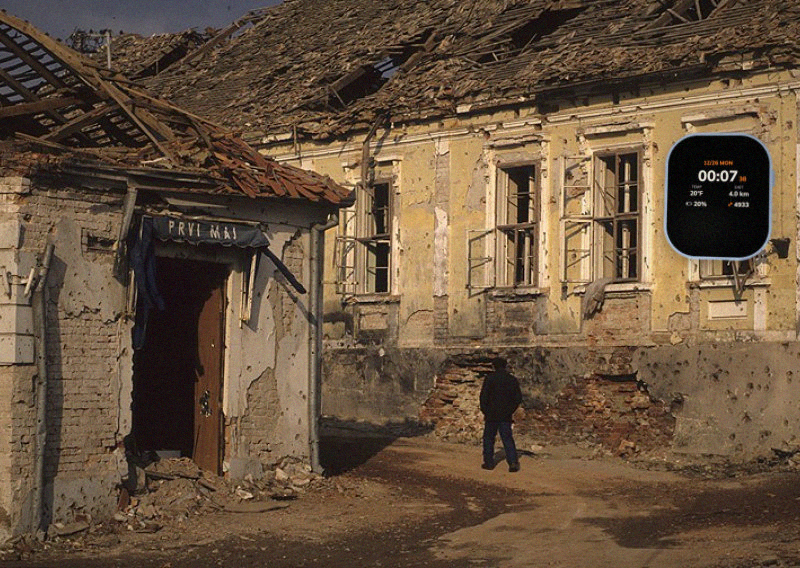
0:07
